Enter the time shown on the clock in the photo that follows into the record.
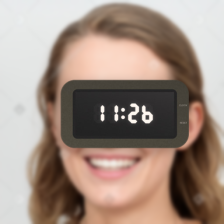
11:26
